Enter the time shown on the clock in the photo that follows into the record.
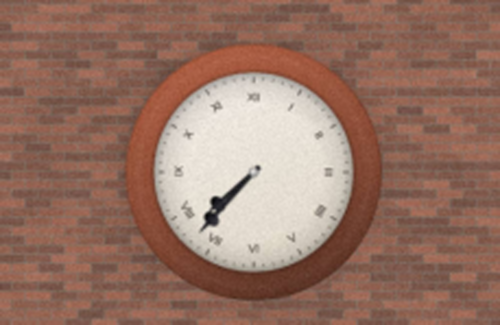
7:37
